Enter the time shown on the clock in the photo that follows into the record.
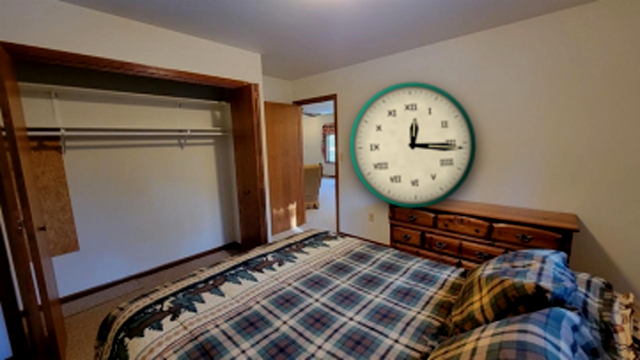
12:16
